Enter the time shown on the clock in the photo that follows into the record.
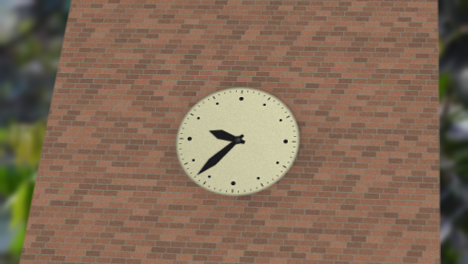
9:37
